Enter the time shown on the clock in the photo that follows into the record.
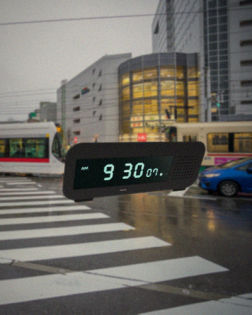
9:30:07
